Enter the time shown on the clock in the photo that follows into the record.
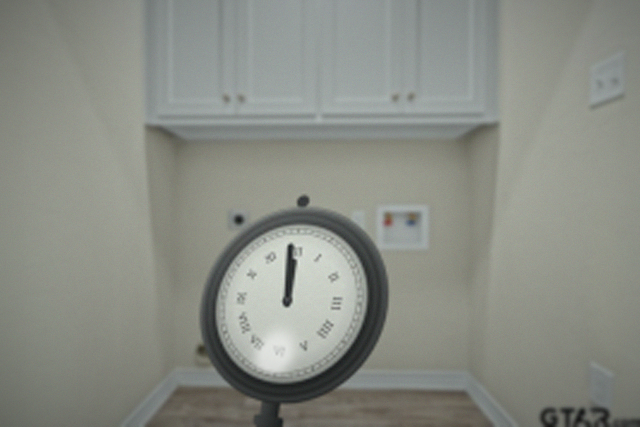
11:59
